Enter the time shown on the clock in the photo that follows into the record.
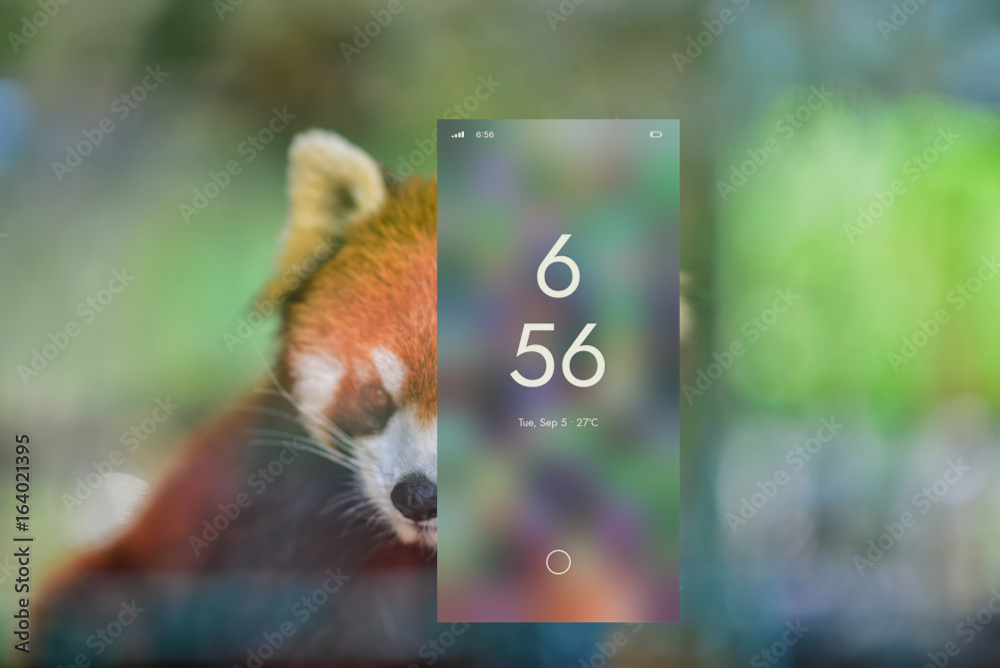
6:56
